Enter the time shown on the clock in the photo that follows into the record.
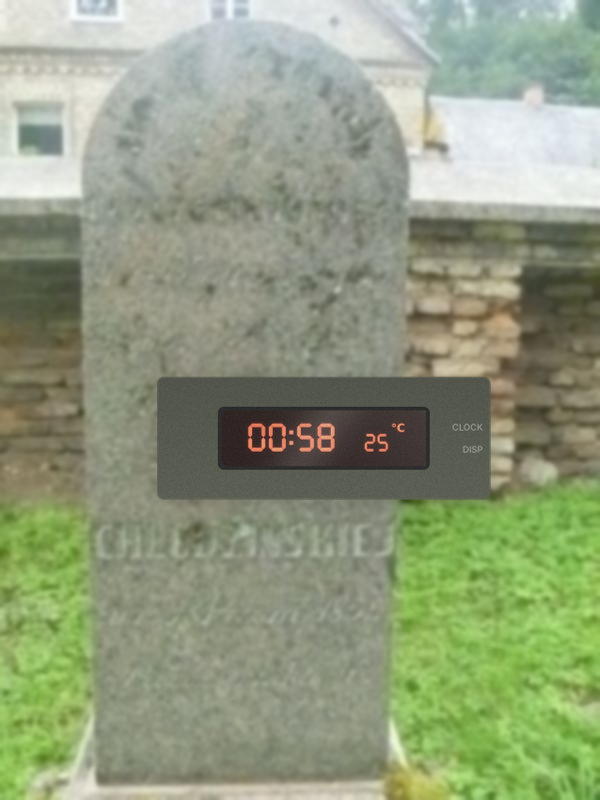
0:58
